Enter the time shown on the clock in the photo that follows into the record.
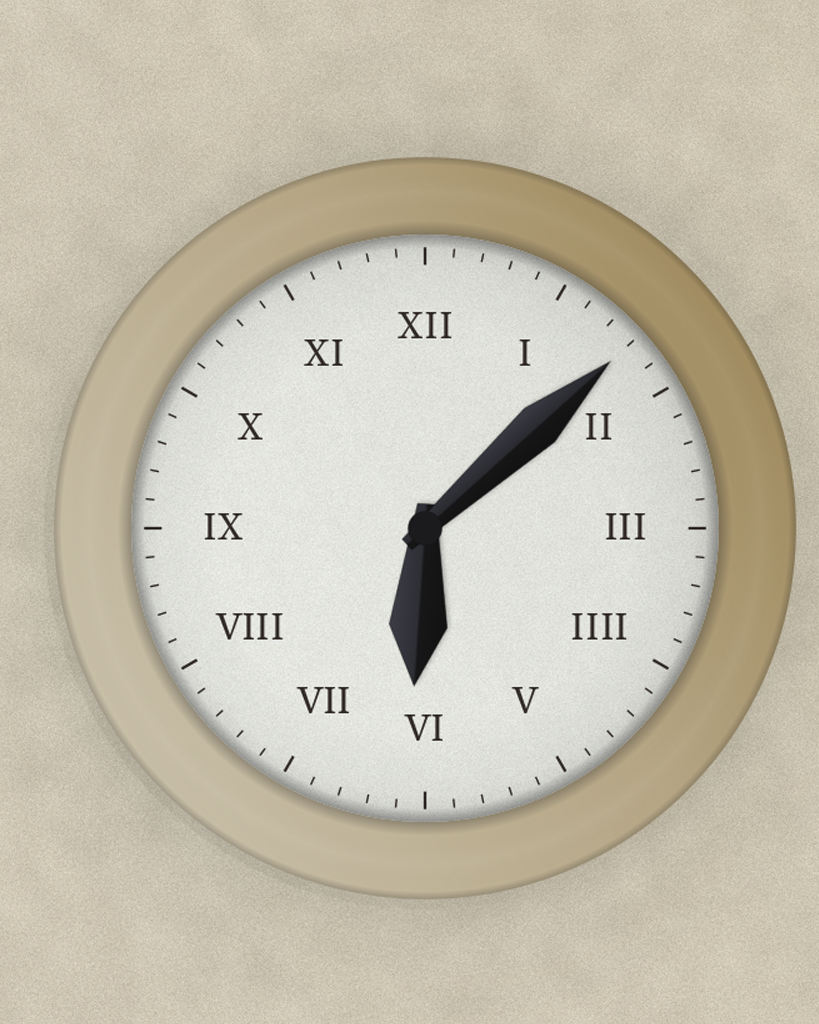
6:08
